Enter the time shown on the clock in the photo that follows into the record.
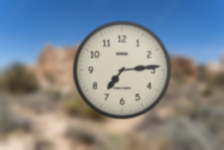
7:14
